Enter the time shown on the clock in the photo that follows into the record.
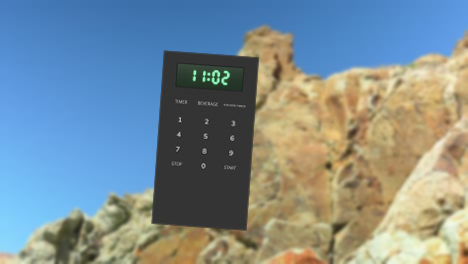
11:02
